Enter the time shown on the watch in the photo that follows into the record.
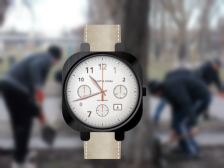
10:42
